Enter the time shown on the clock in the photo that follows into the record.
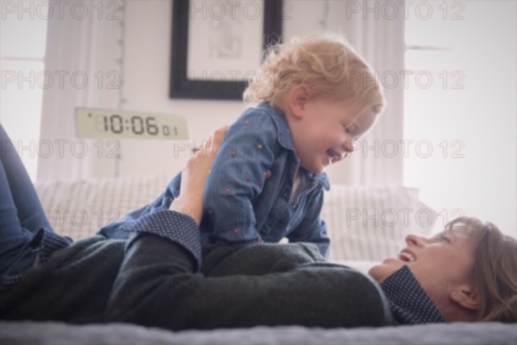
10:06
